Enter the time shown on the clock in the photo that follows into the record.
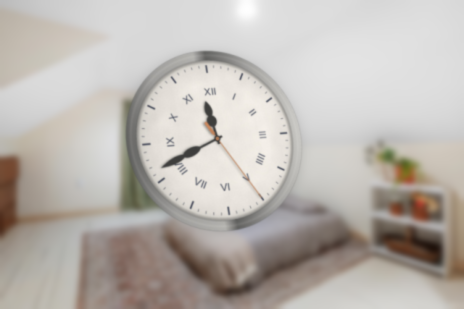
11:41:25
